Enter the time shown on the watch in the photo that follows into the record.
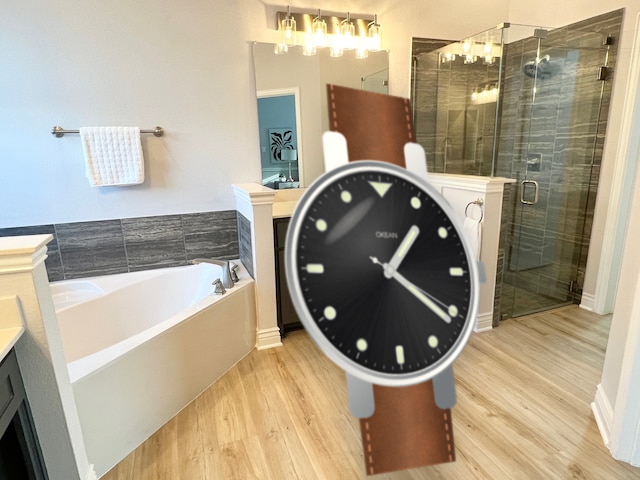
1:21:20
